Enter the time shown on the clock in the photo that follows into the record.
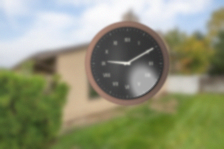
9:10
